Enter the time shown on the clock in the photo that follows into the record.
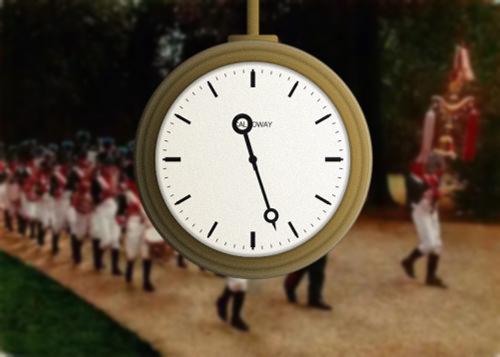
11:27
